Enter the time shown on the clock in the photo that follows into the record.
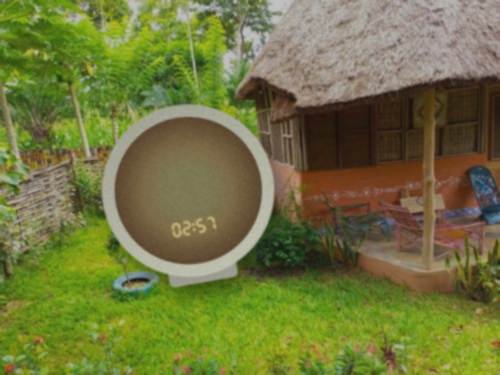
2:57
